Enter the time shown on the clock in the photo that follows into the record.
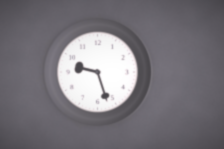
9:27
